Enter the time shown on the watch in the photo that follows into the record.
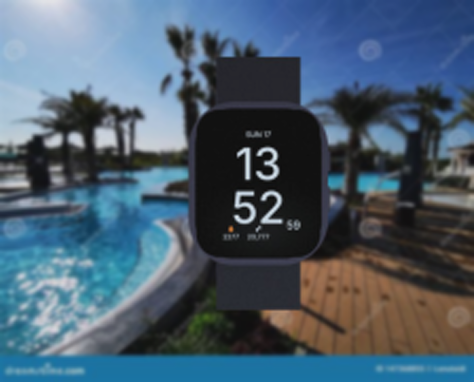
13:52
